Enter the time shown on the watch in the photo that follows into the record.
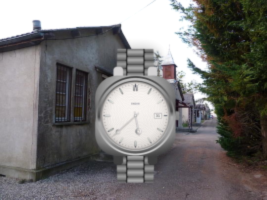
5:38
